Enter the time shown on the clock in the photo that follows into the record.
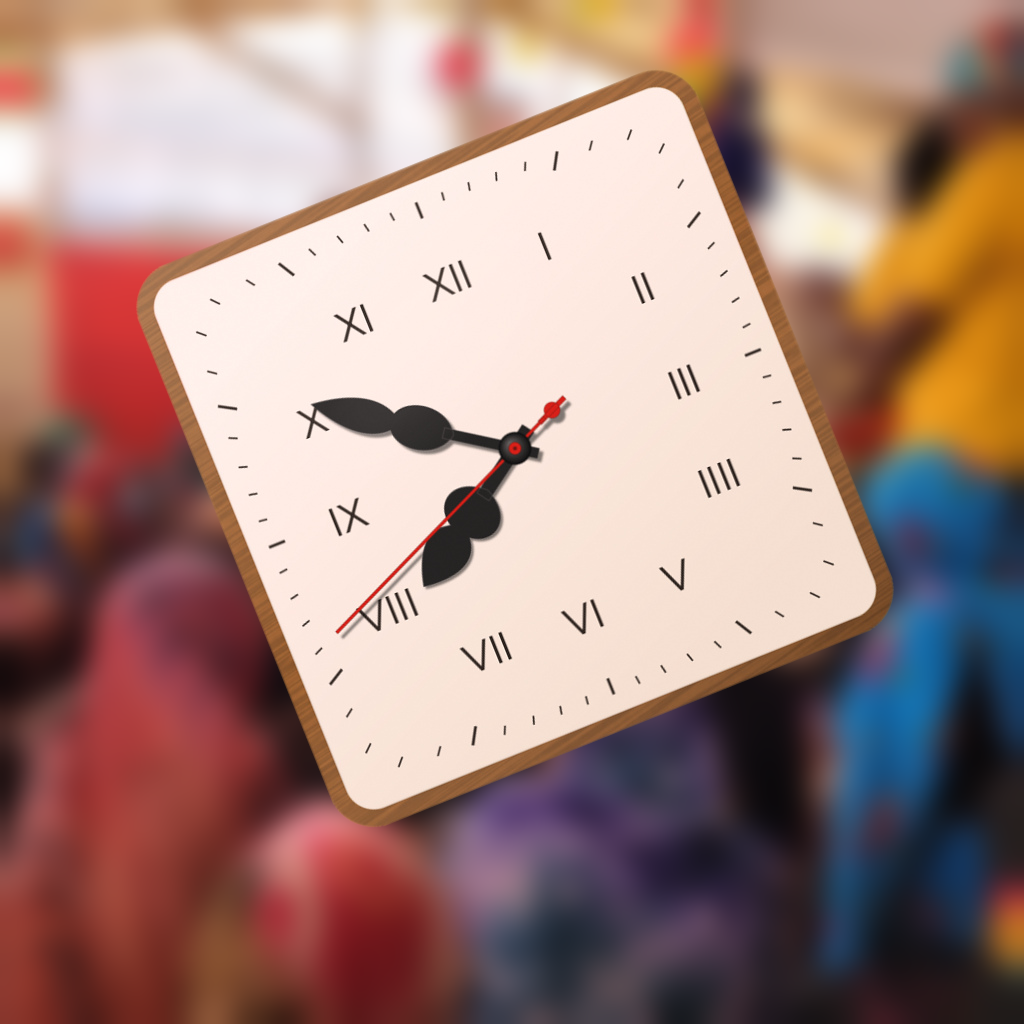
7:50:41
